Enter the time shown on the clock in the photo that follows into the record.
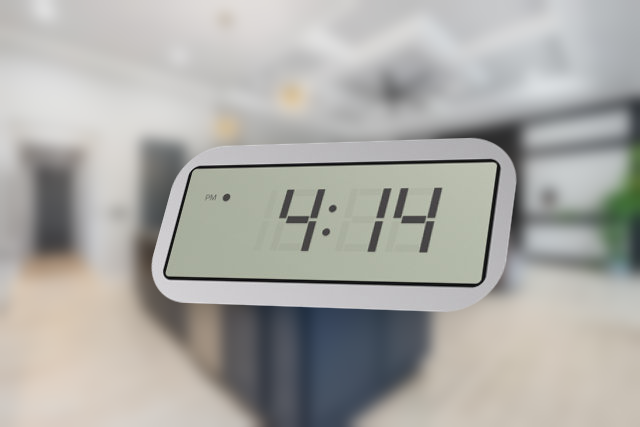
4:14
